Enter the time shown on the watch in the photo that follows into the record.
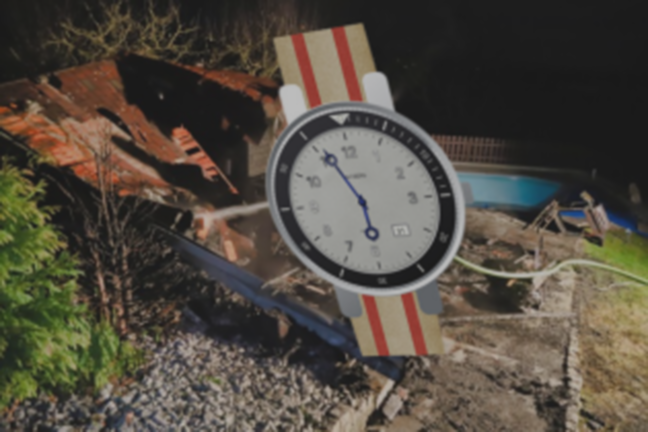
5:56
